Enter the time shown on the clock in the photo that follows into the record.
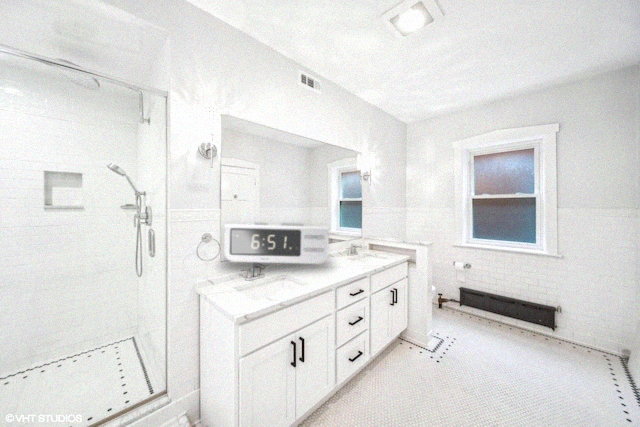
6:51
